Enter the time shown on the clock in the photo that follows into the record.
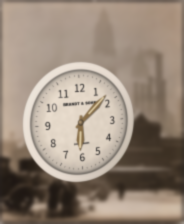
6:08
